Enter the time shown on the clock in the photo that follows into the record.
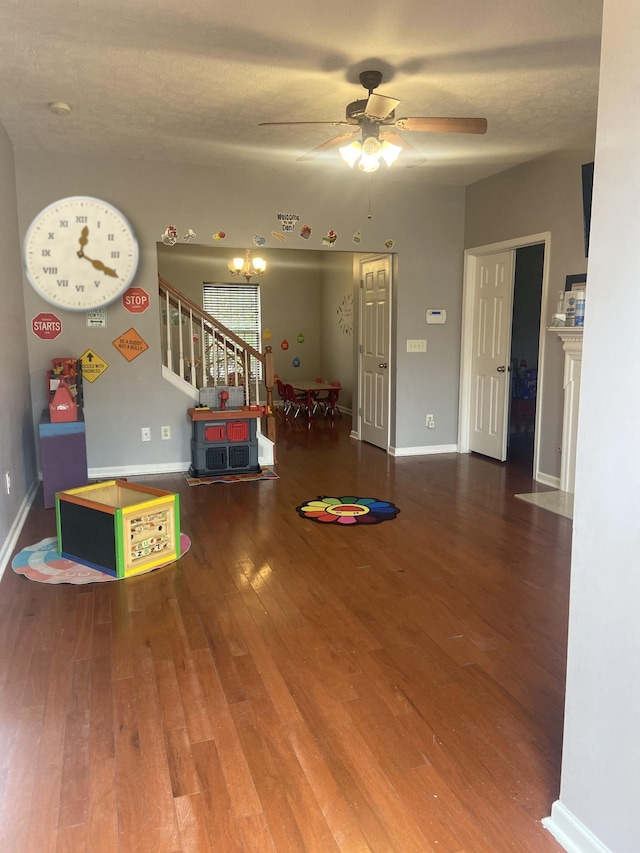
12:20
